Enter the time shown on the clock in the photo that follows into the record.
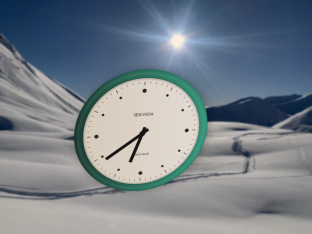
6:39
